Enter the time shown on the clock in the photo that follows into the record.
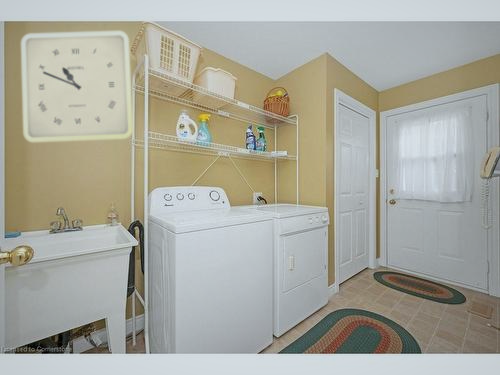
10:49
